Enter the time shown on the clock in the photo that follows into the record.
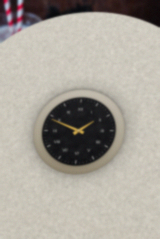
1:49
